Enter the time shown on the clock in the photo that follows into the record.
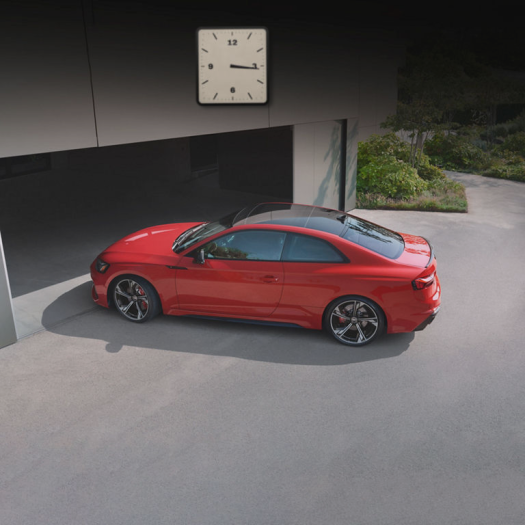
3:16
